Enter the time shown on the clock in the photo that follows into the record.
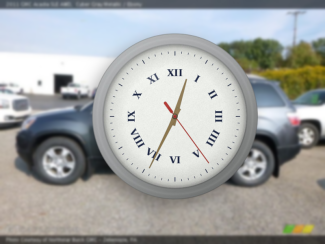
12:34:24
